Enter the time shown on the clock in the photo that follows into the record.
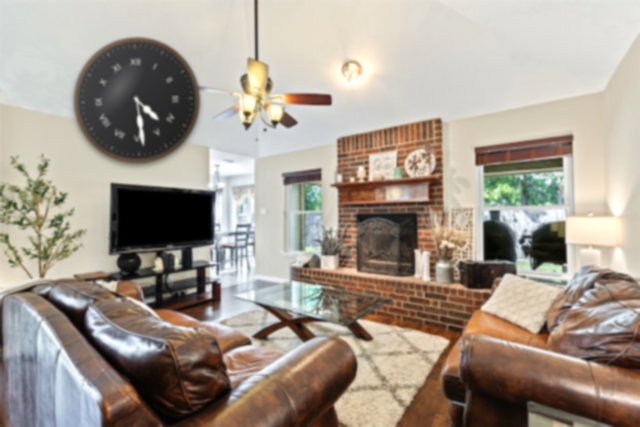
4:29
